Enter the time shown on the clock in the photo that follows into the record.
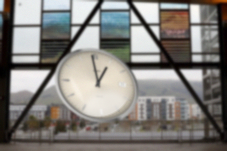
12:59
